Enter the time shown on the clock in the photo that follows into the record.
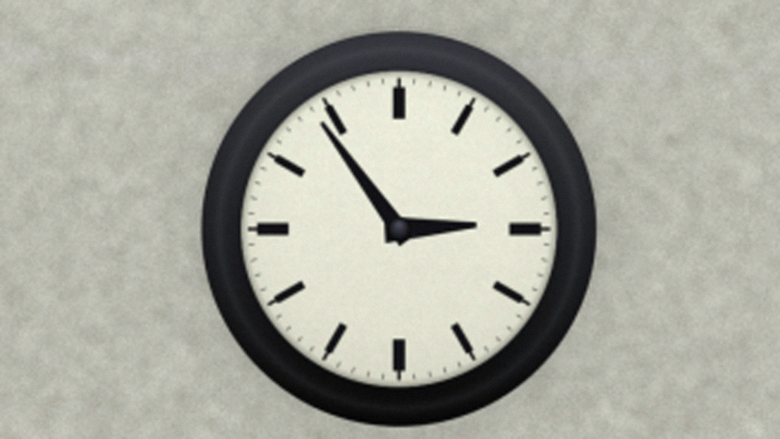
2:54
